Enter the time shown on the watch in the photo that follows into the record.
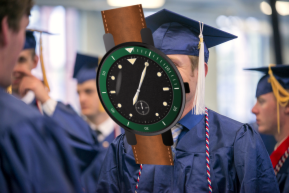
7:05
